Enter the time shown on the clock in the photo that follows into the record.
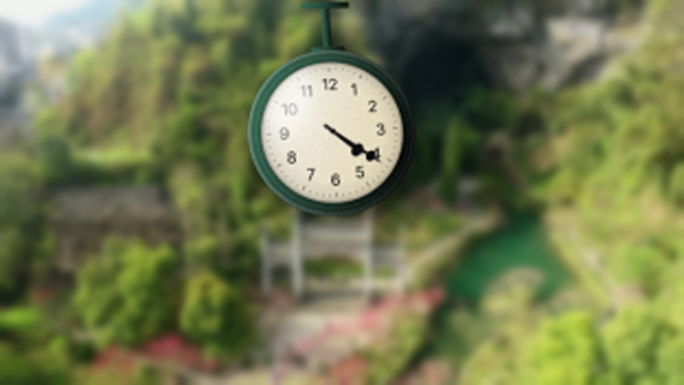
4:21
